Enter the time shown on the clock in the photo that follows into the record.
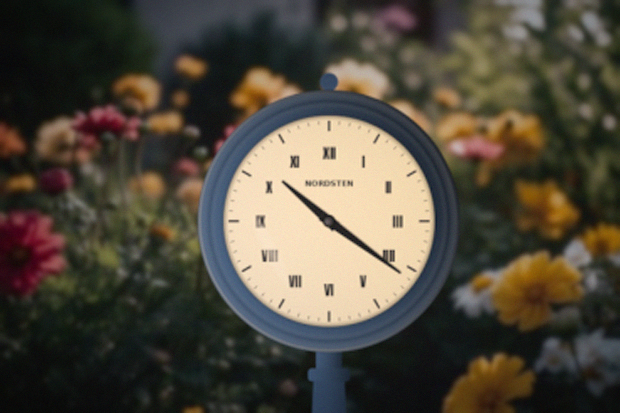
10:21
